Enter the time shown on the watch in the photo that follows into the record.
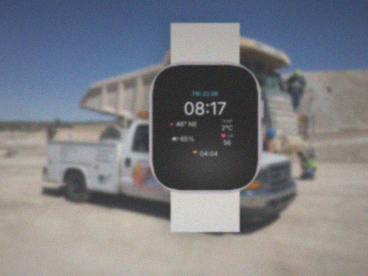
8:17
